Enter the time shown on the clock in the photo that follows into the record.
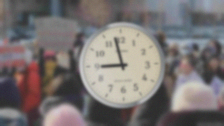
8:58
